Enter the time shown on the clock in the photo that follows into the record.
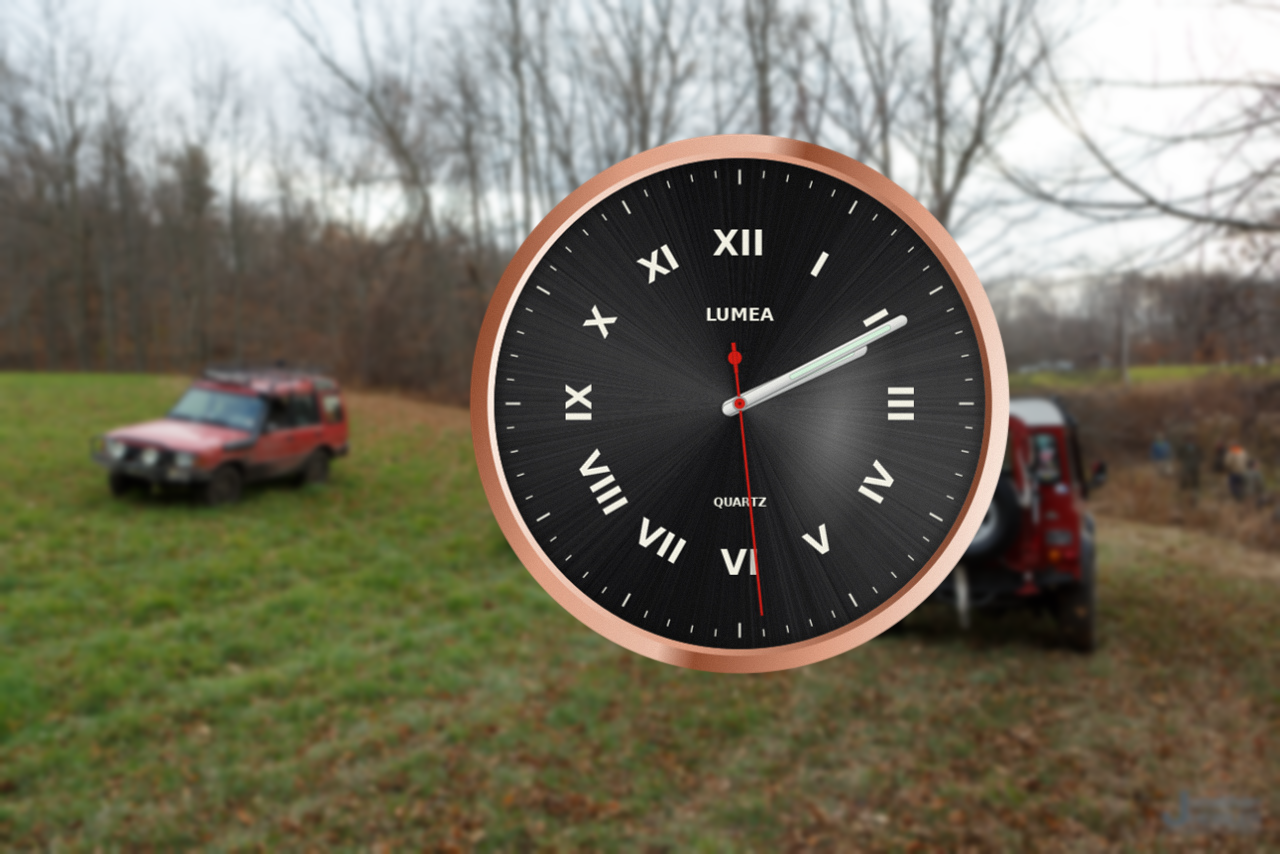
2:10:29
